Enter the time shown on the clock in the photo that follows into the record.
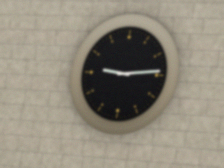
9:14
